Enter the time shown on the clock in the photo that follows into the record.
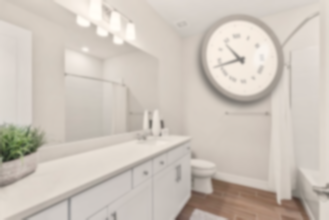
10:43
